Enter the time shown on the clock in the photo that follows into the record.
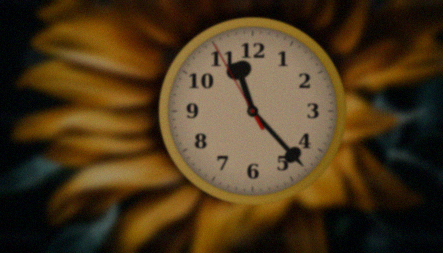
11:22:55
